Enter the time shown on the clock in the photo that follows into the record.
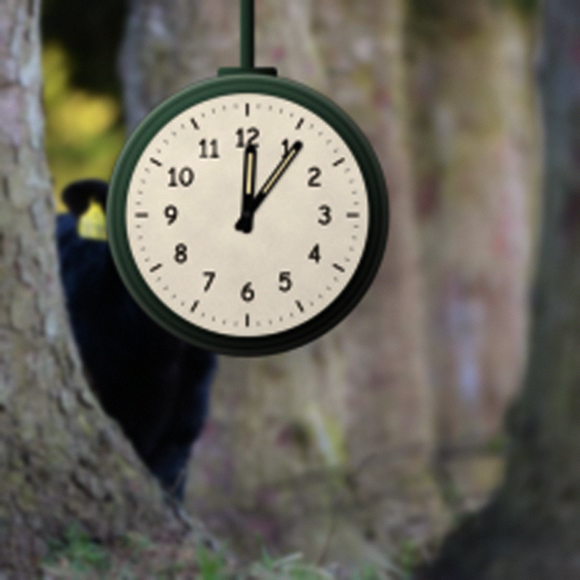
12:06
